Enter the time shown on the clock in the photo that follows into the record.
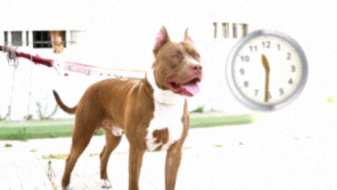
11:31
